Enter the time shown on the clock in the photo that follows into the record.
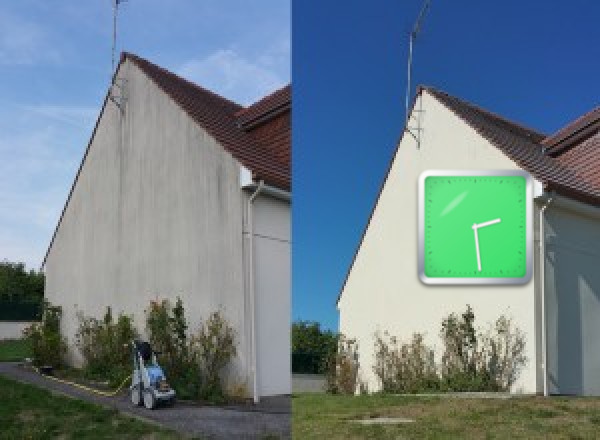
2:29
